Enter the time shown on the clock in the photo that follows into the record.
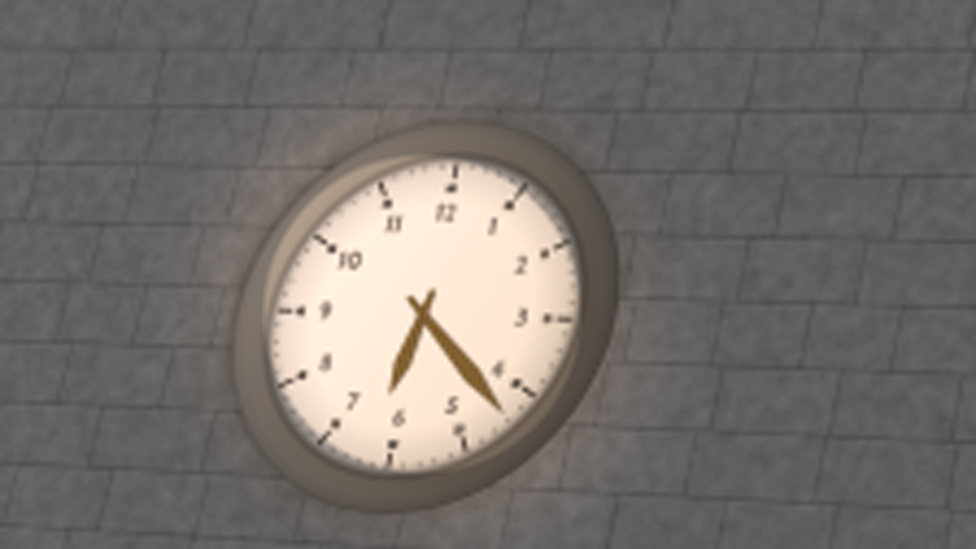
6:22
